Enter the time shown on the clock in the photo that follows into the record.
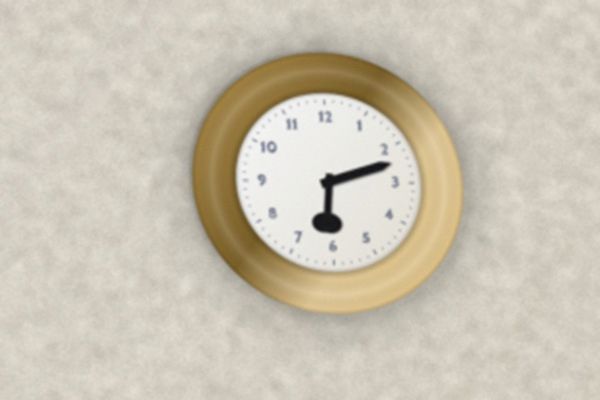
6:12
